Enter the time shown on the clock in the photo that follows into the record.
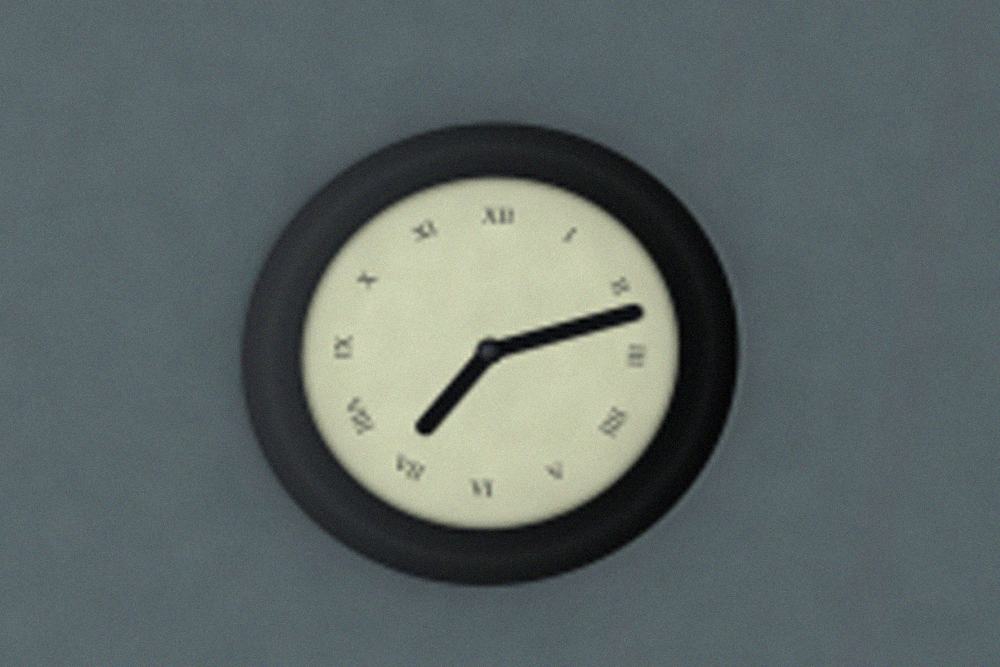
7:12
